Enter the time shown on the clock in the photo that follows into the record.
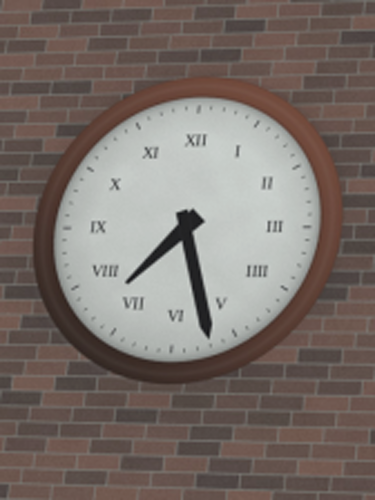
7:27
